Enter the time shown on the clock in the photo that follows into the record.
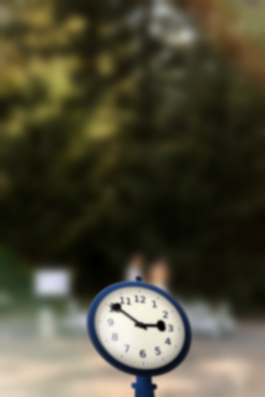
2:51
